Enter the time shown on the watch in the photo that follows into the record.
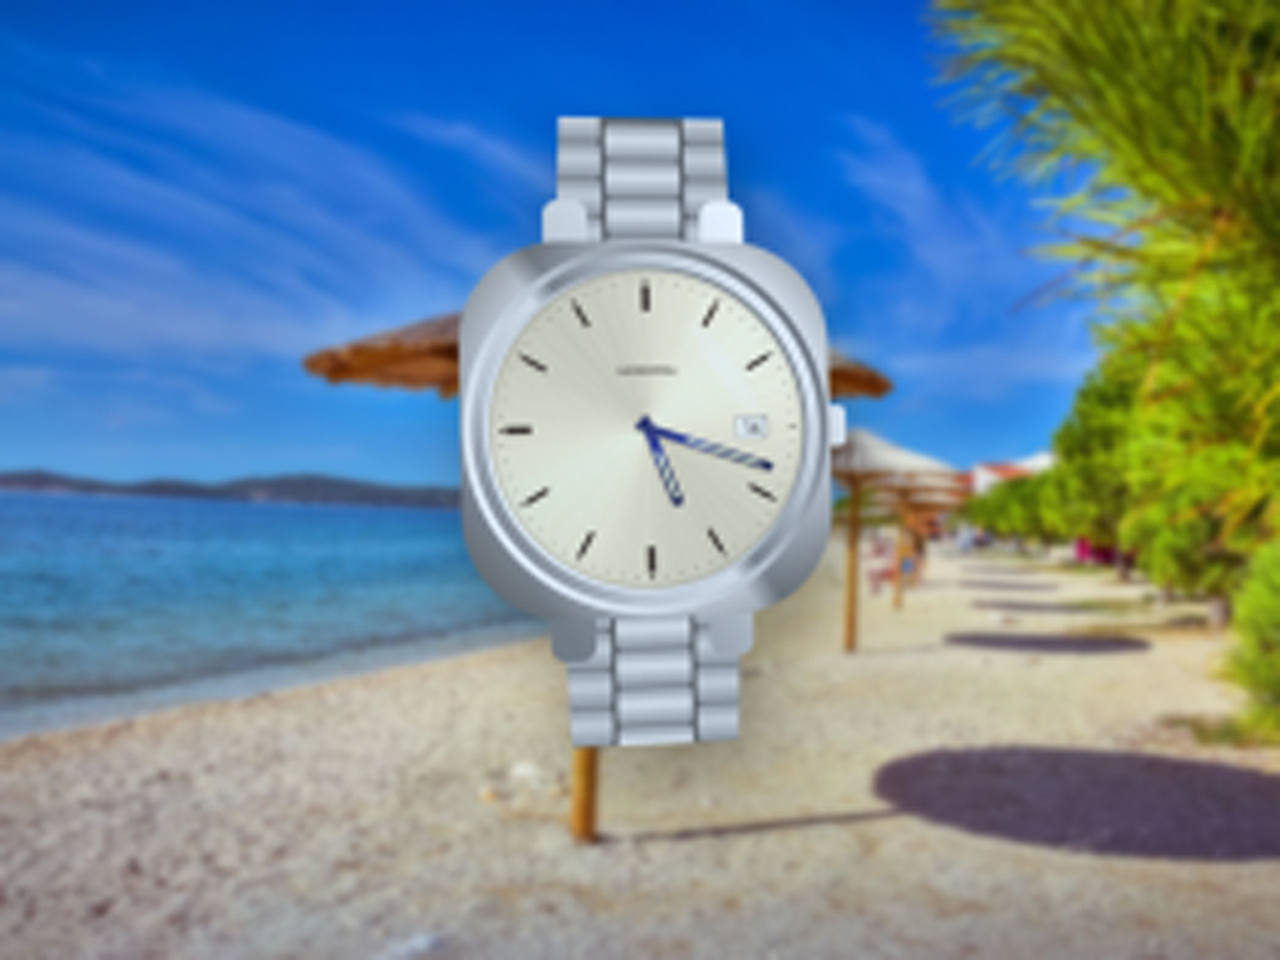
5:18
